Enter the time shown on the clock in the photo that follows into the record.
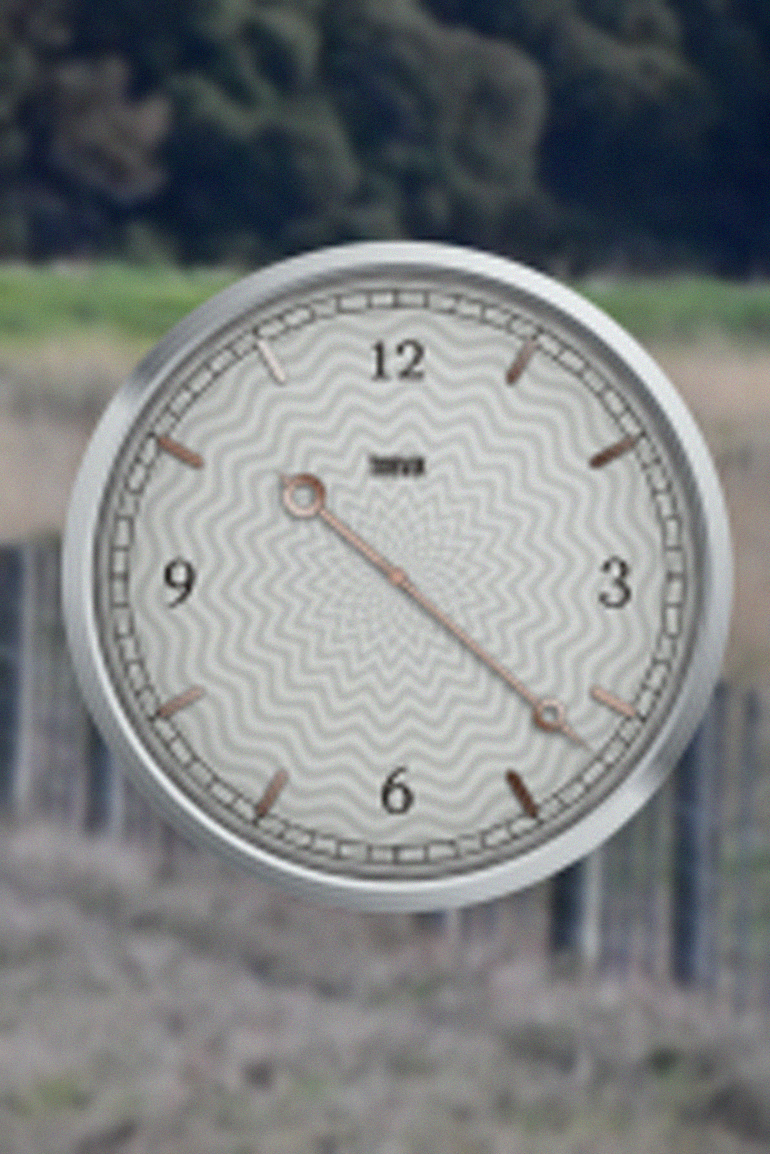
10:22
